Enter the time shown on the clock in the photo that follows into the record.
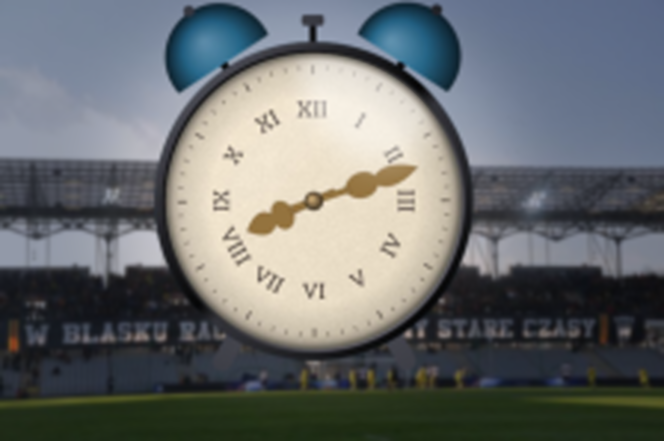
8:12
